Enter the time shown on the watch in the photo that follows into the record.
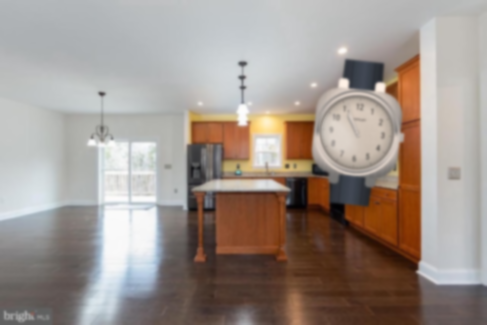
10:56
